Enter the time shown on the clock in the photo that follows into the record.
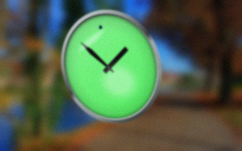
1:53
